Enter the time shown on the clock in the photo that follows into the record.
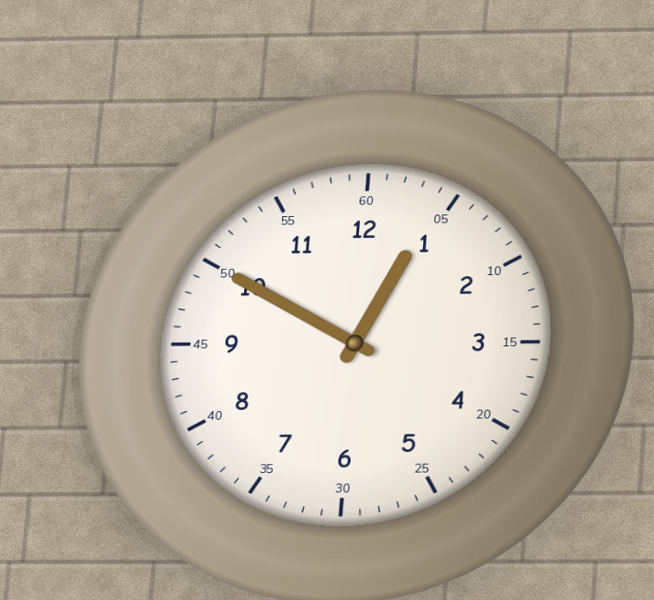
12:50
